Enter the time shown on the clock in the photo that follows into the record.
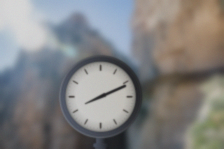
8:11
